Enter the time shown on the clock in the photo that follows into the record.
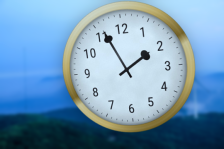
1:56
